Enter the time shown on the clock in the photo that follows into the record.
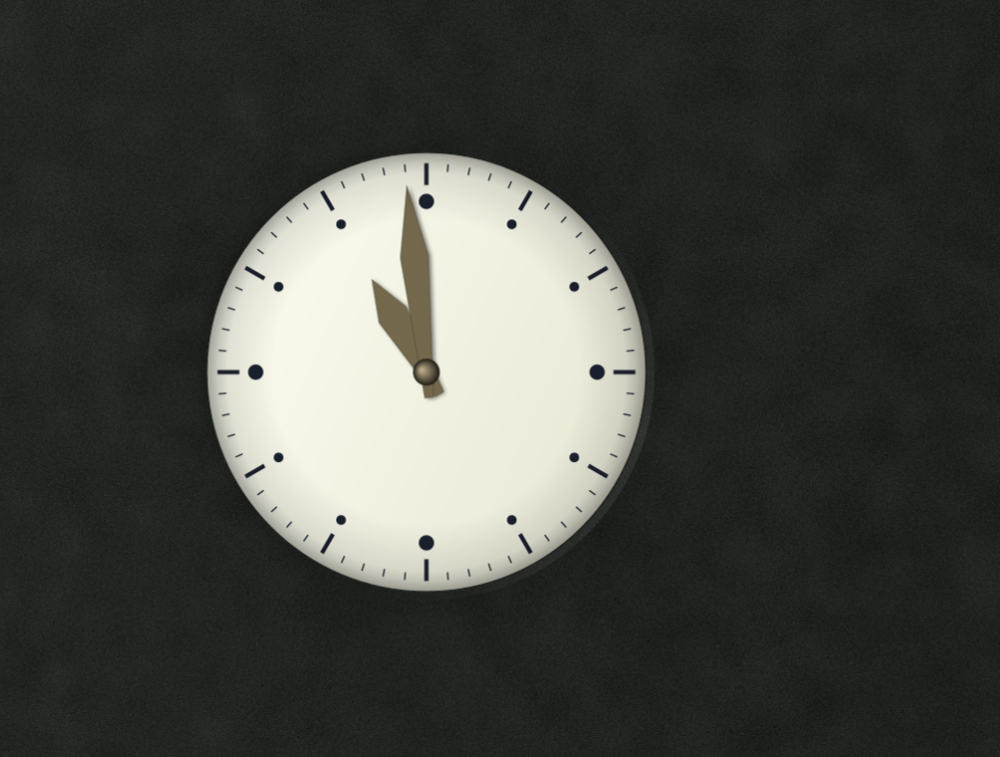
10:59
